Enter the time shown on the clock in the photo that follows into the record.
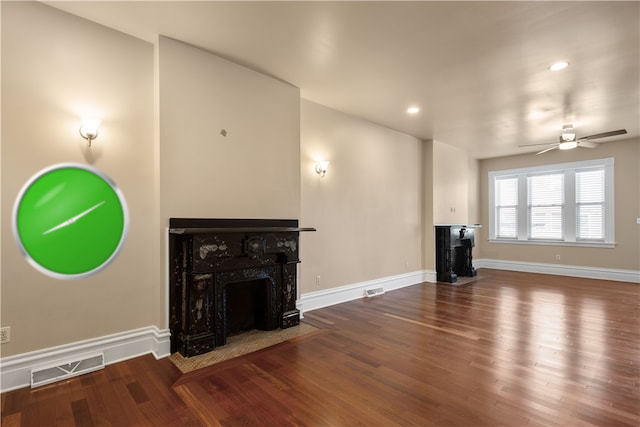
8:10
